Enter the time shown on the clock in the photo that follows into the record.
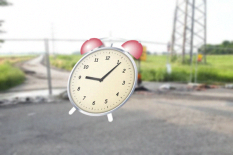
9:06
